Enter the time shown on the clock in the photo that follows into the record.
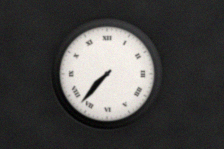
7:37
